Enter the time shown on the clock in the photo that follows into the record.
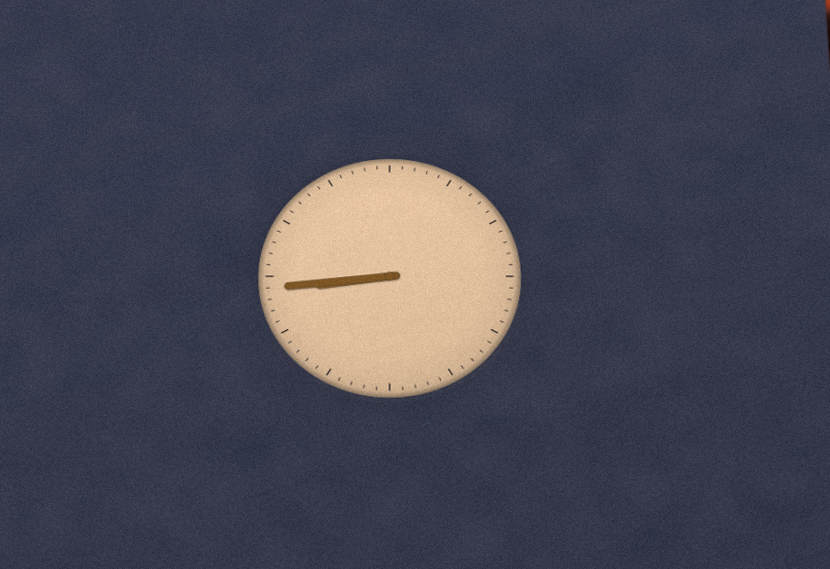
8:44
